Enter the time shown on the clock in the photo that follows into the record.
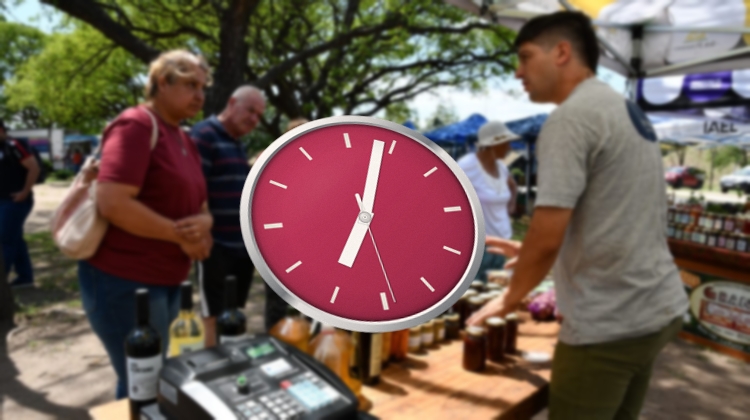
7:03:29
